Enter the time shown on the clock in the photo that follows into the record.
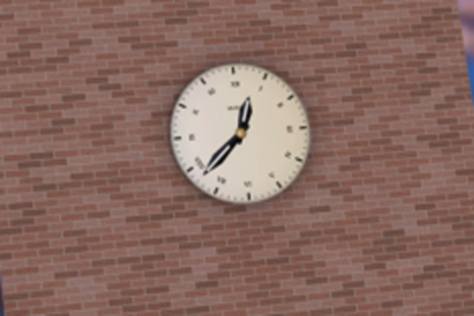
12:38
